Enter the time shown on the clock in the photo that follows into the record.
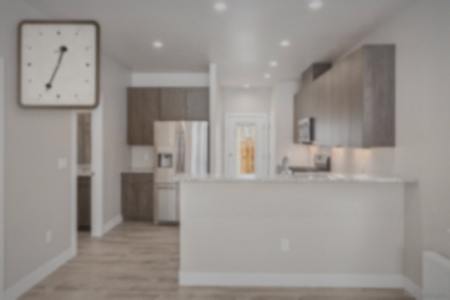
12:34
